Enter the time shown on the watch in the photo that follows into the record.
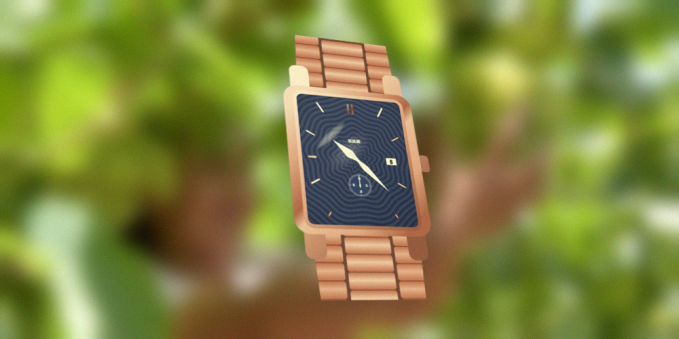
10:23
